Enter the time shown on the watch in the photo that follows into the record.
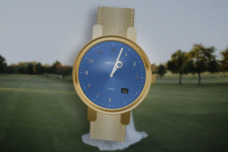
1:03
